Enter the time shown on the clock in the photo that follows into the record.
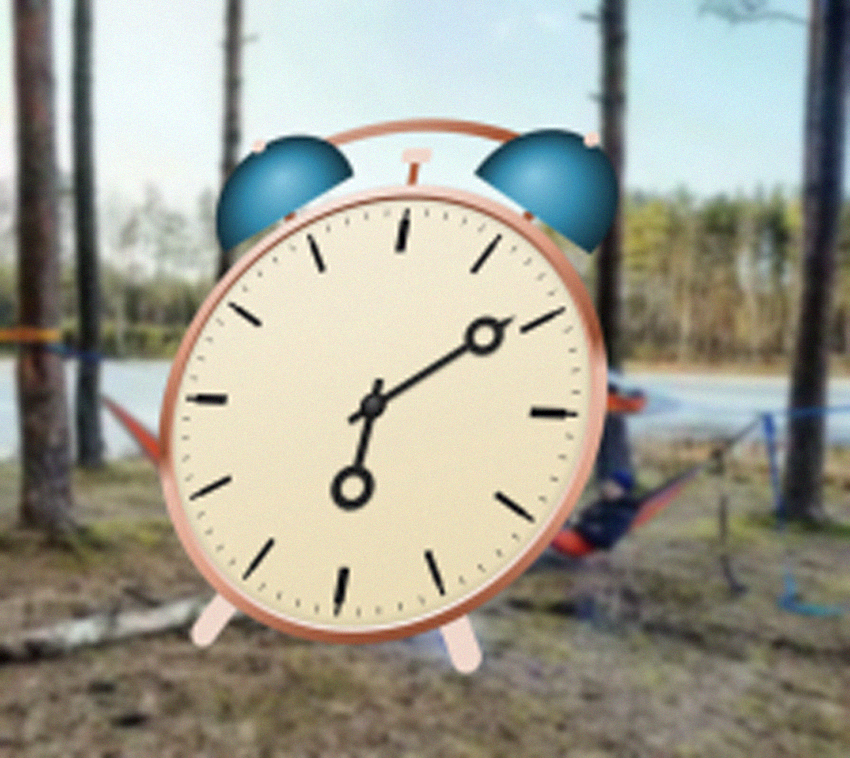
6:09
